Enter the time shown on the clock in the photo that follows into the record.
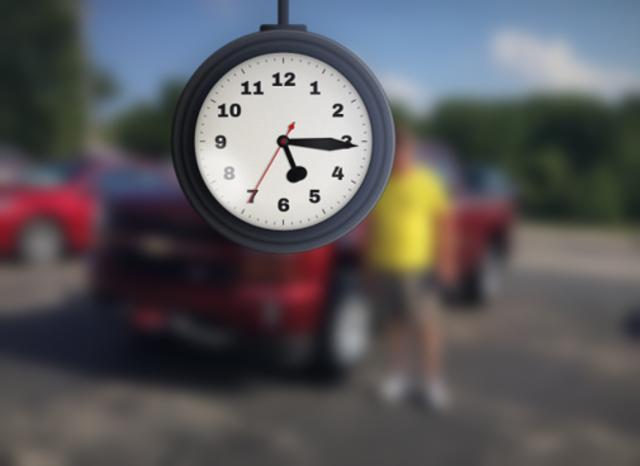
5:15:35
